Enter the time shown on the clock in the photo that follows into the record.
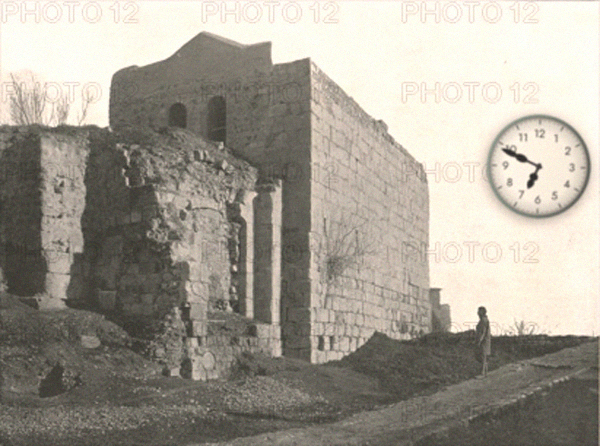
6:49
